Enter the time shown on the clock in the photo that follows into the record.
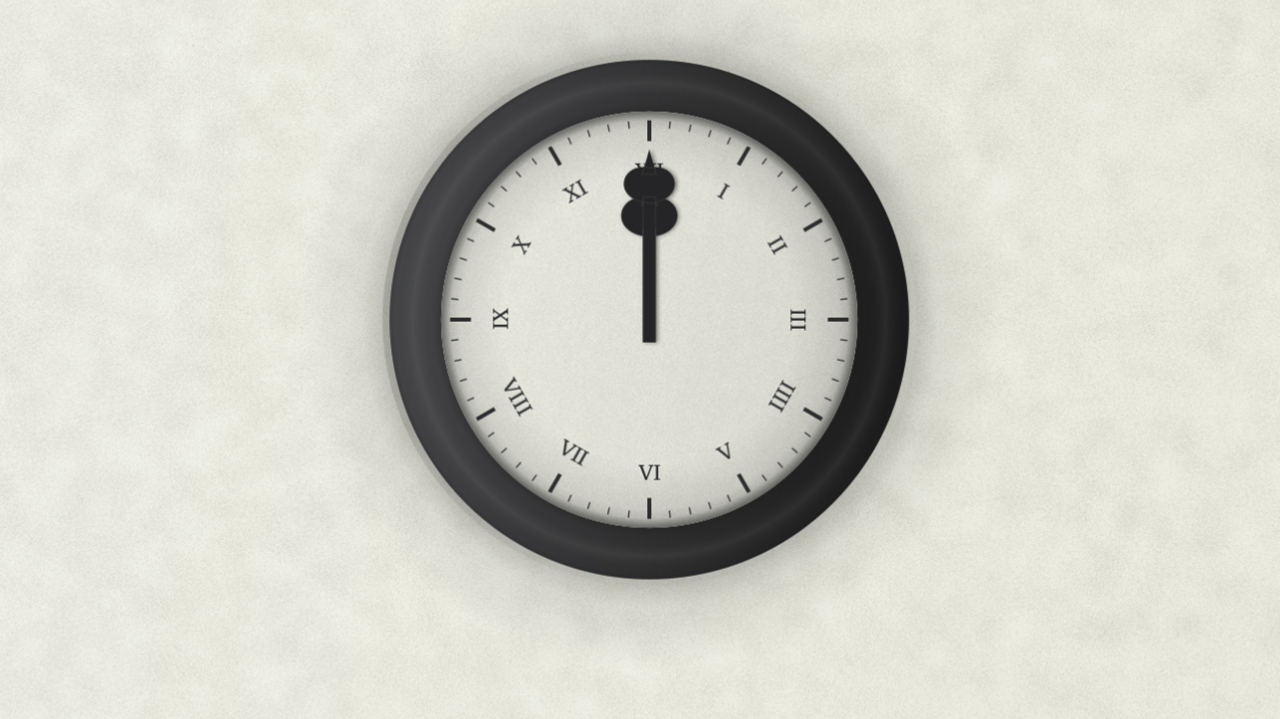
12:00
